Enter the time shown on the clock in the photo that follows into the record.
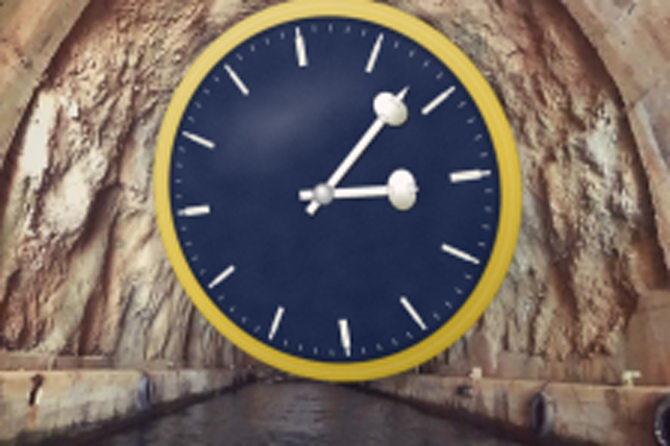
3:08
